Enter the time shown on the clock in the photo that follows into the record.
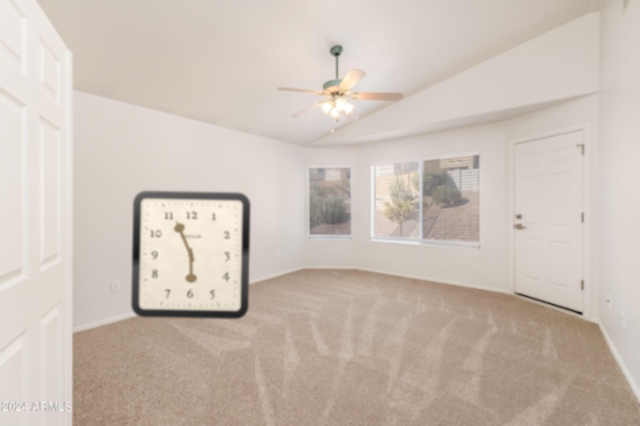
5:56
